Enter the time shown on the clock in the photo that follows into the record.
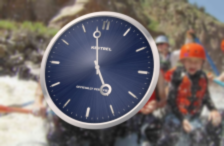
4:58
